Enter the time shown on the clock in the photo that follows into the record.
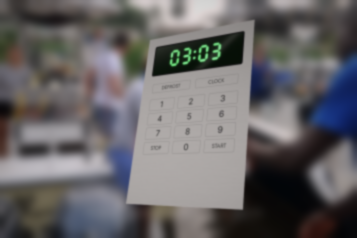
3:03
